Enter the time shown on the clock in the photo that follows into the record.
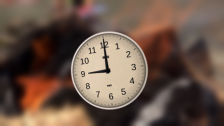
9:00
